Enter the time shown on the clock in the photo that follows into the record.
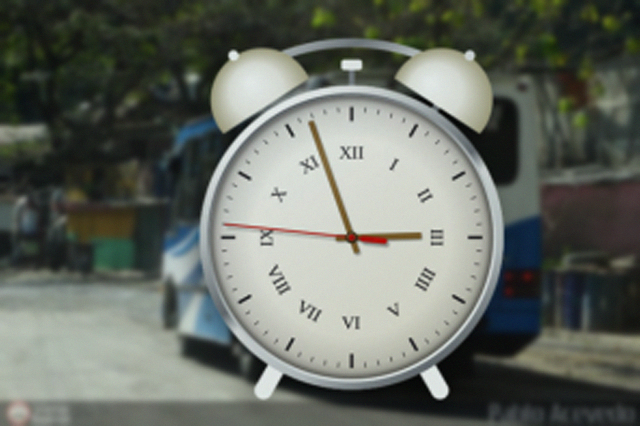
2:56:46
